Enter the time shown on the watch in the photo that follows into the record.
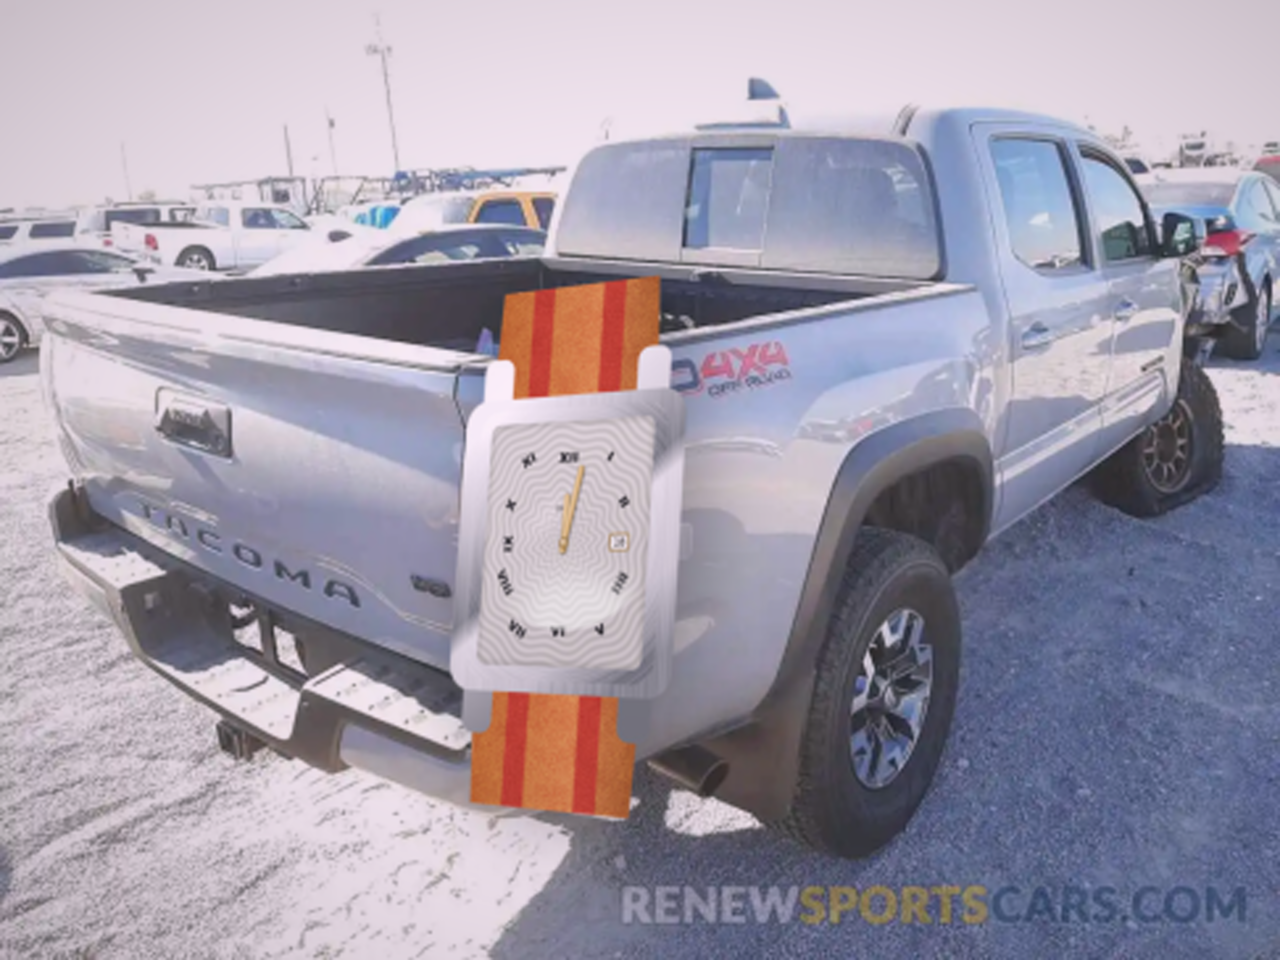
12:02
